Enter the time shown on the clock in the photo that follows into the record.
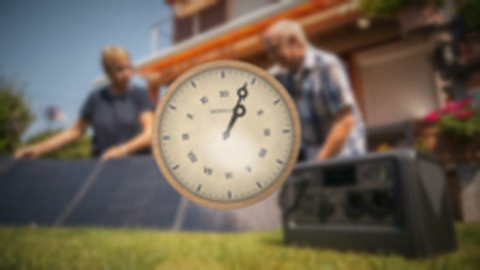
1:04
